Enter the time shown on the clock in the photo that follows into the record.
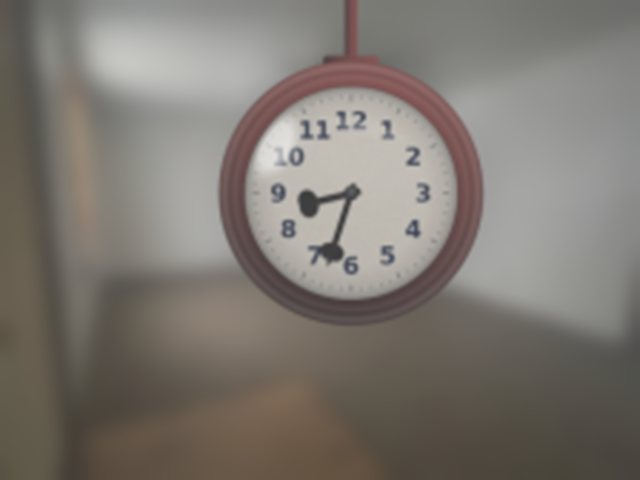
8:33
